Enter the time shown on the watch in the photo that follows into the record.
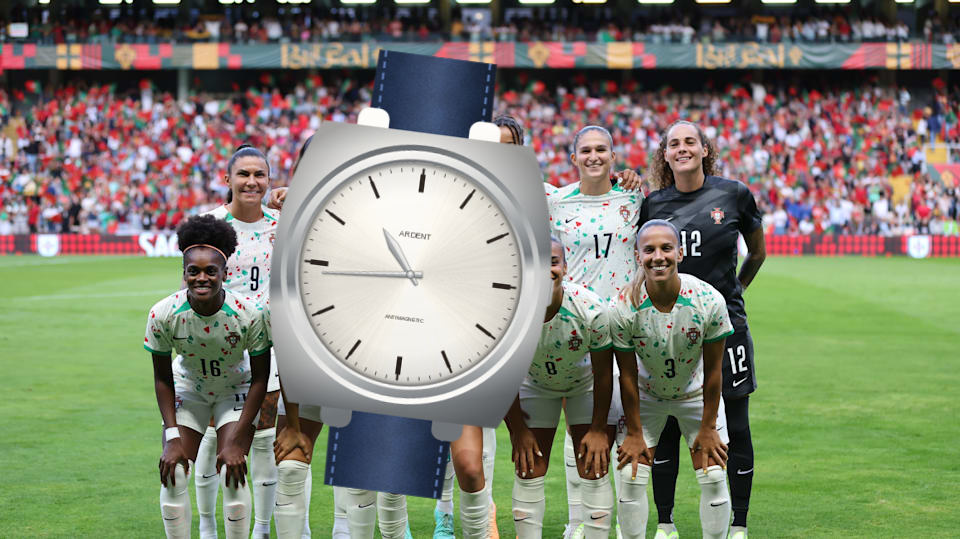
10:44
